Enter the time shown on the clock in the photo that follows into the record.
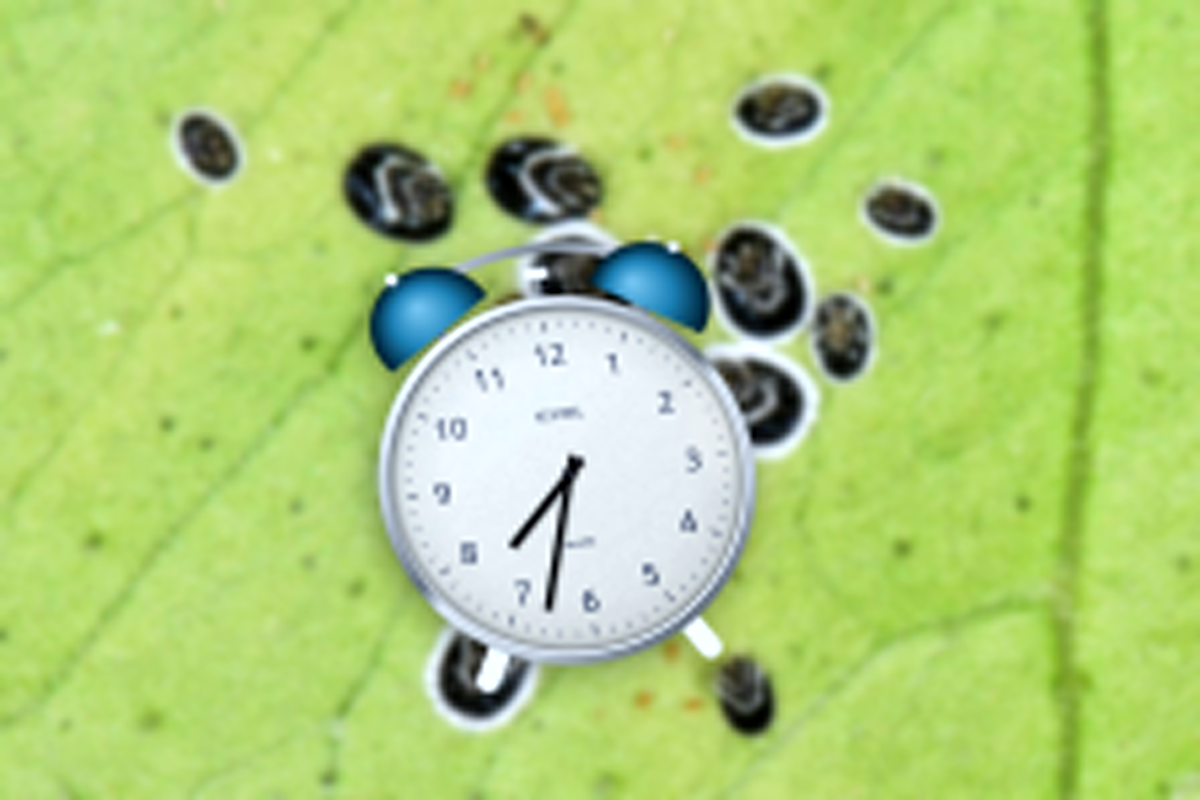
7:33
